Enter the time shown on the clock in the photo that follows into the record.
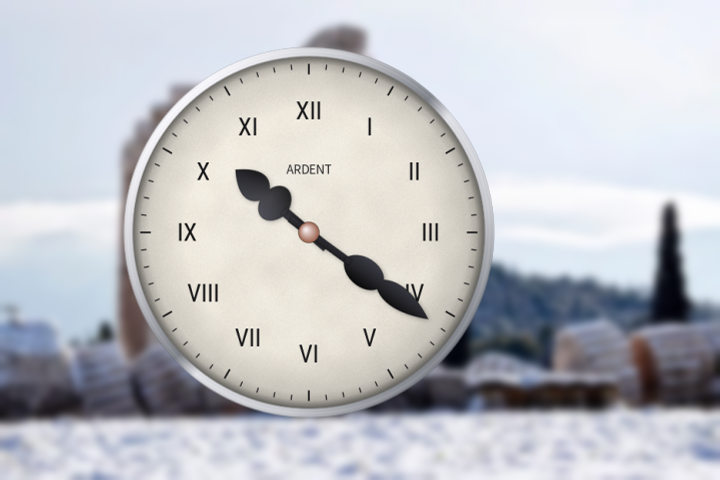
10:21
